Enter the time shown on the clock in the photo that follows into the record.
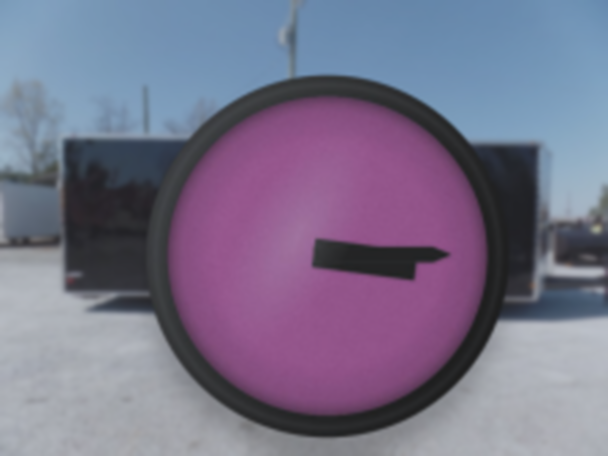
3:15
